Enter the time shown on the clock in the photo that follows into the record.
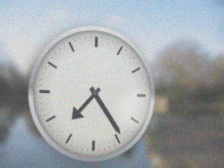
7:24
